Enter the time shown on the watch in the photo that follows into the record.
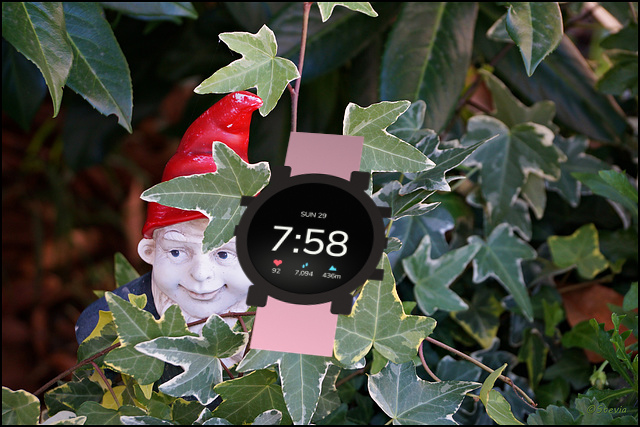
7:58
